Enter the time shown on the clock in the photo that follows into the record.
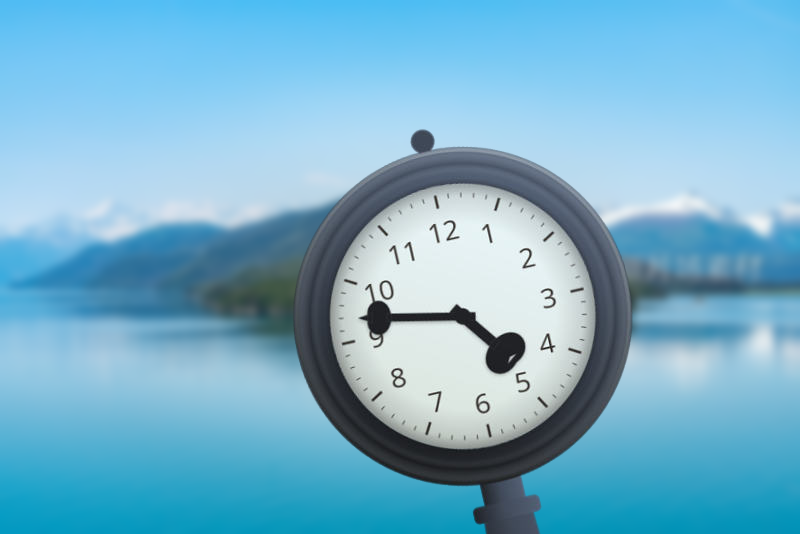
4:47
